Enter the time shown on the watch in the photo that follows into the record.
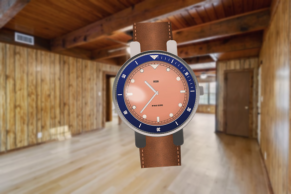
10:37
